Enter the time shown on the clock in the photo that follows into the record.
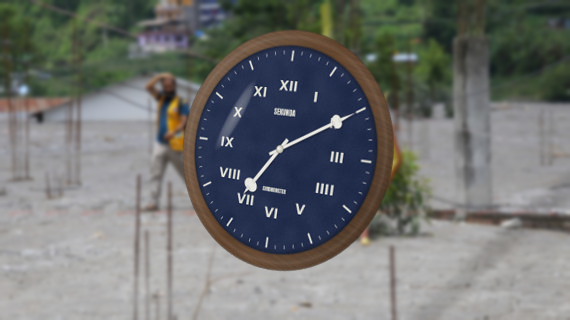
7:10
